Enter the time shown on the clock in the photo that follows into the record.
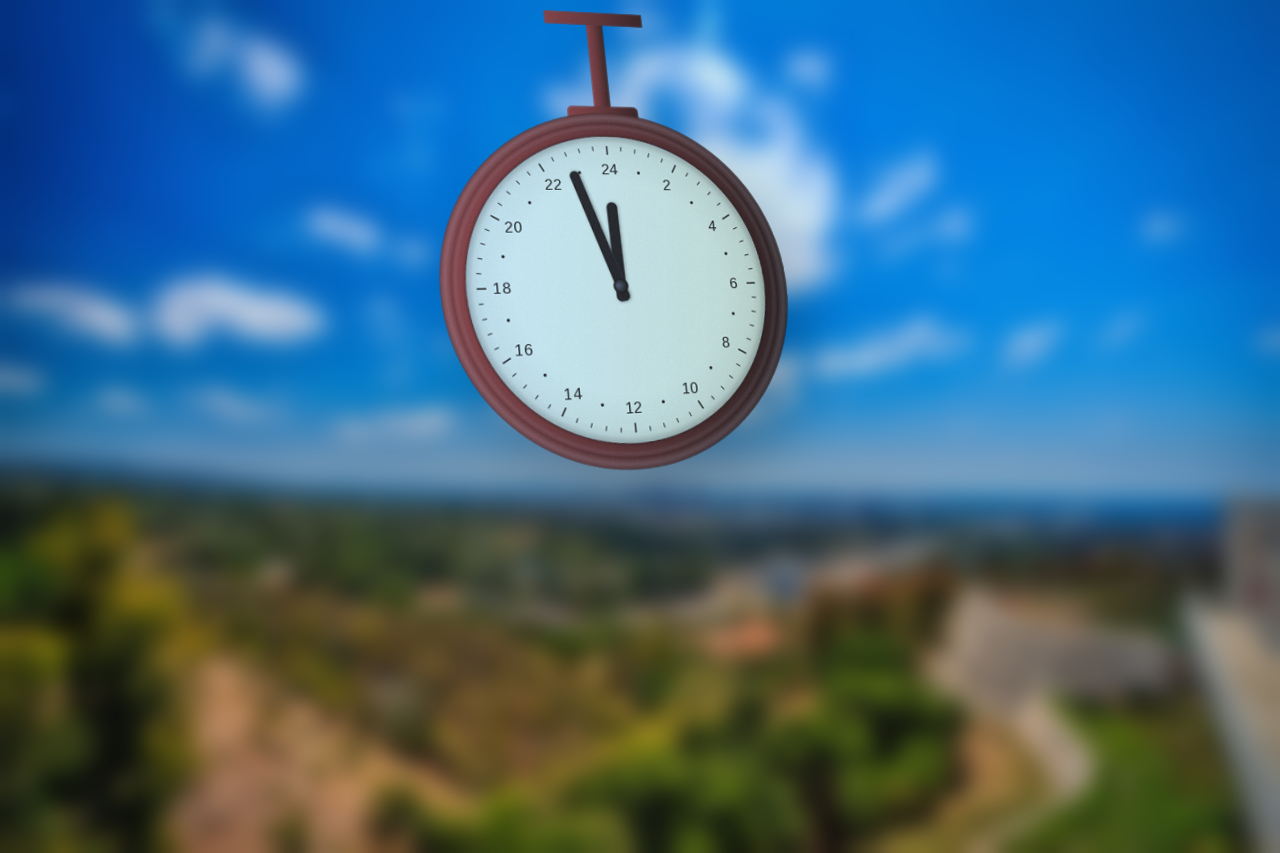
23:57
